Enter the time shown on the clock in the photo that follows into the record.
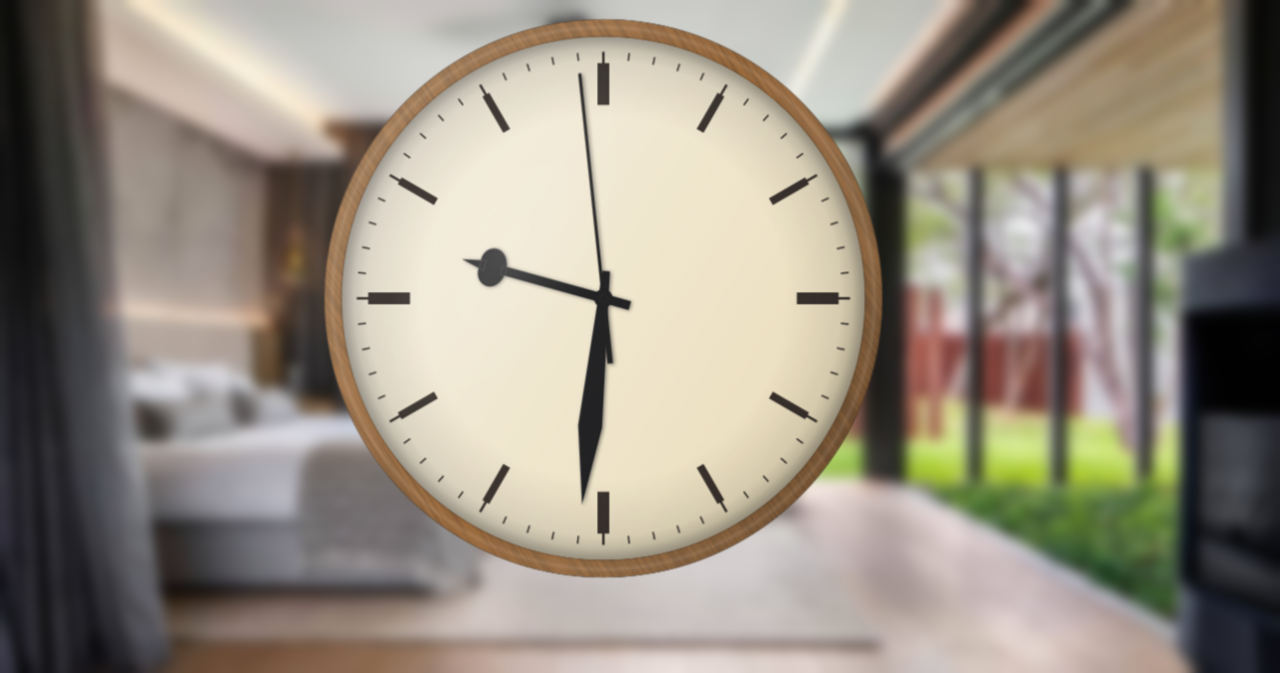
9:30:59
